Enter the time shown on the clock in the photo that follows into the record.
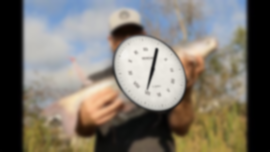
7:05
